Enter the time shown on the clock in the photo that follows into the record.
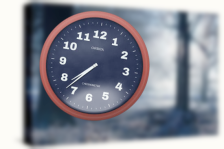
7:37
